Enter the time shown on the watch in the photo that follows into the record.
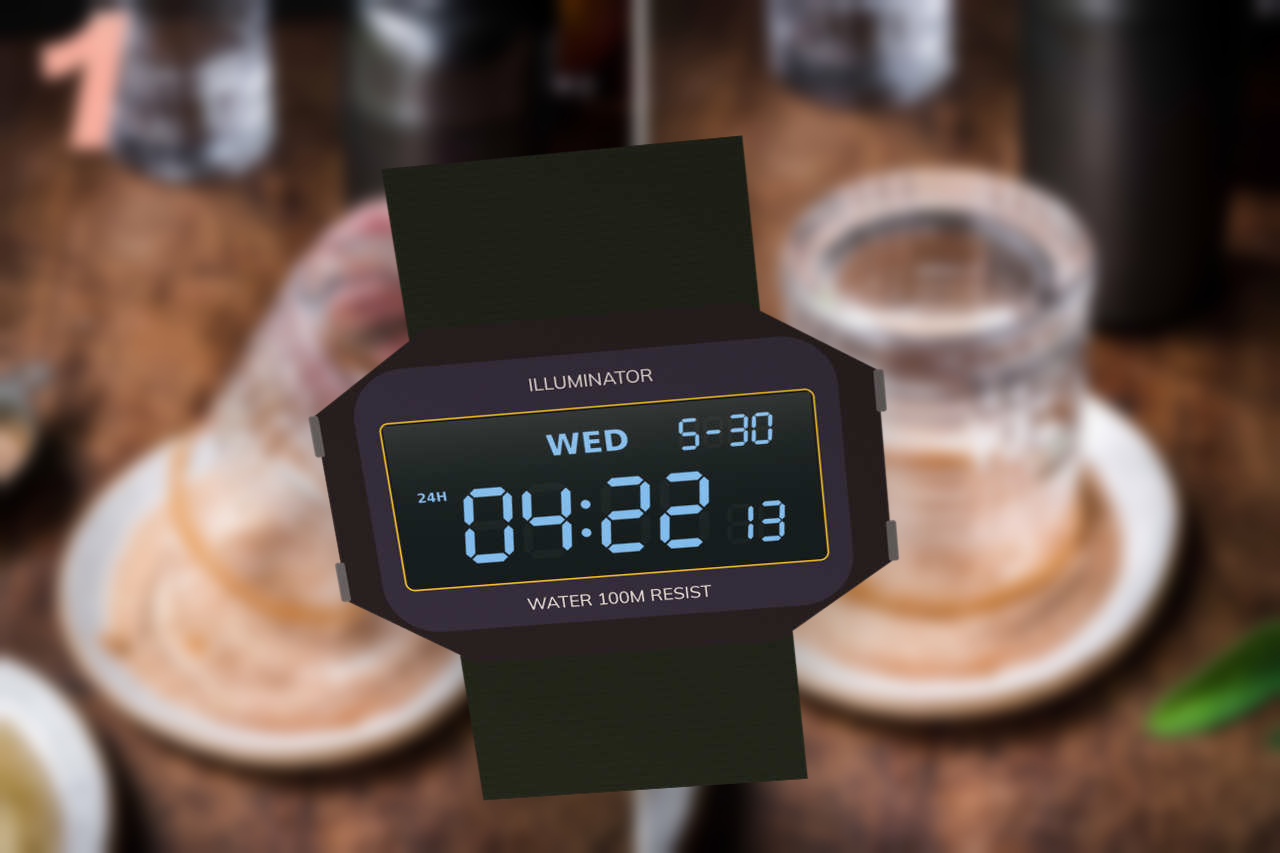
4:22:13
